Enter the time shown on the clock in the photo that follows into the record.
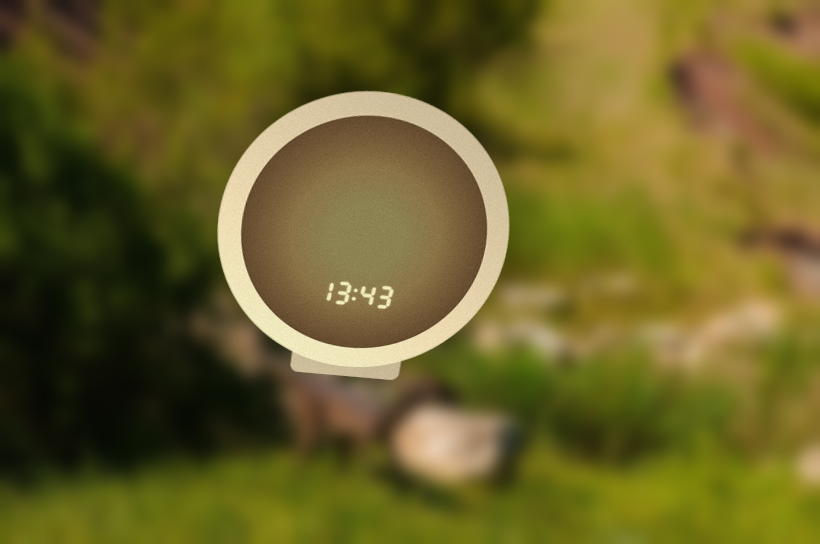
13:43
